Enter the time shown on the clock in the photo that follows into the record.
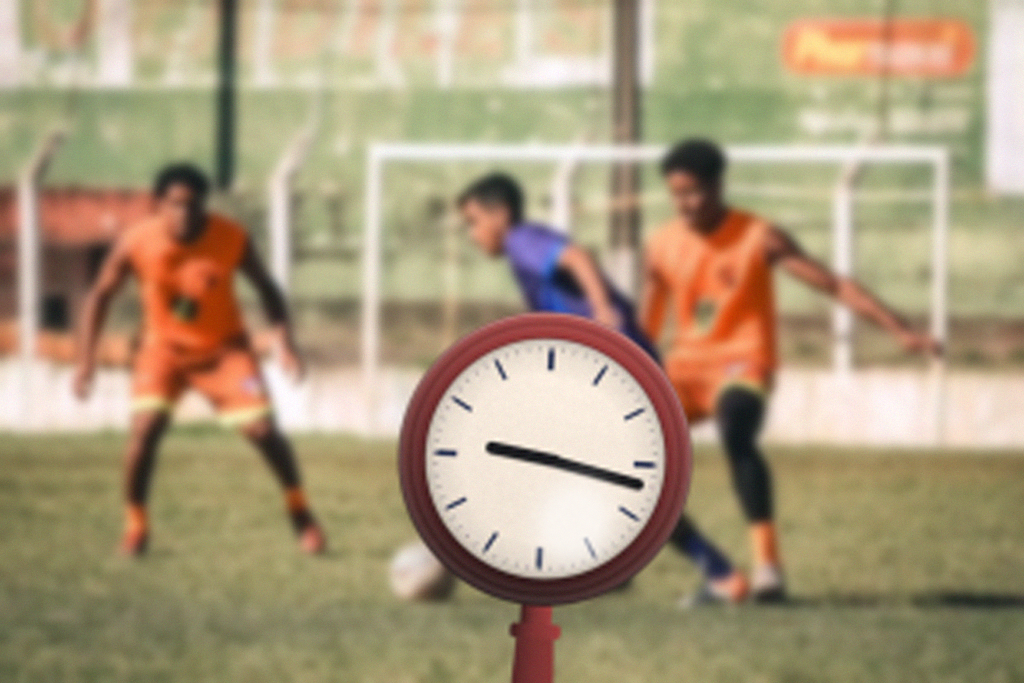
9:17
